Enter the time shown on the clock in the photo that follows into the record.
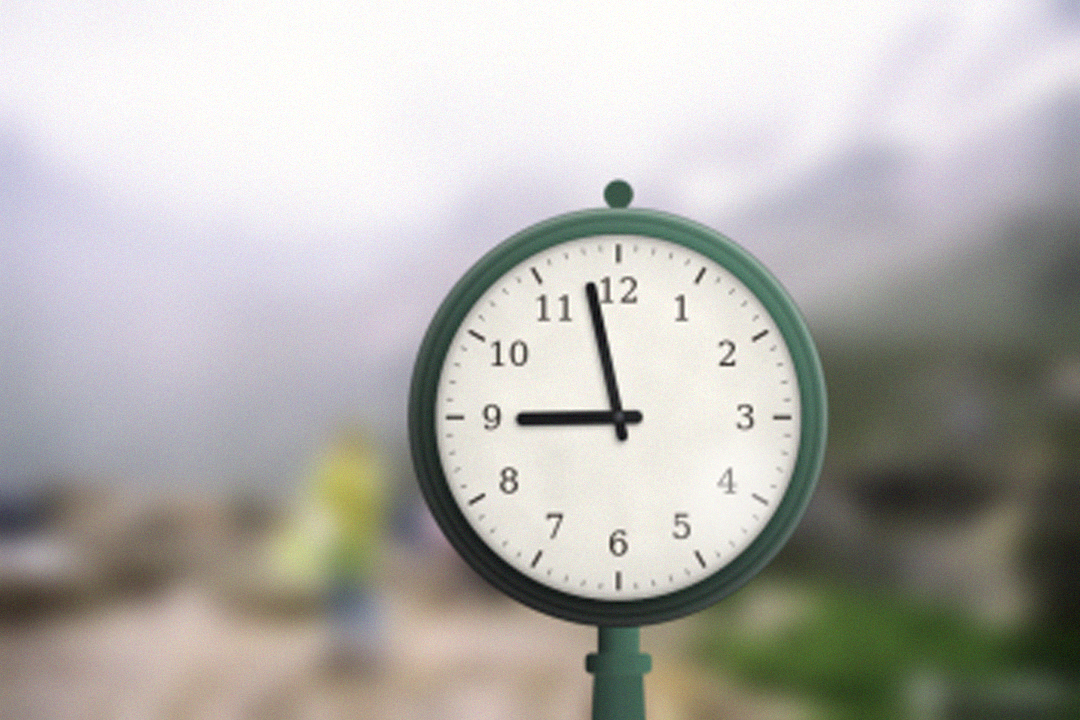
8:58
